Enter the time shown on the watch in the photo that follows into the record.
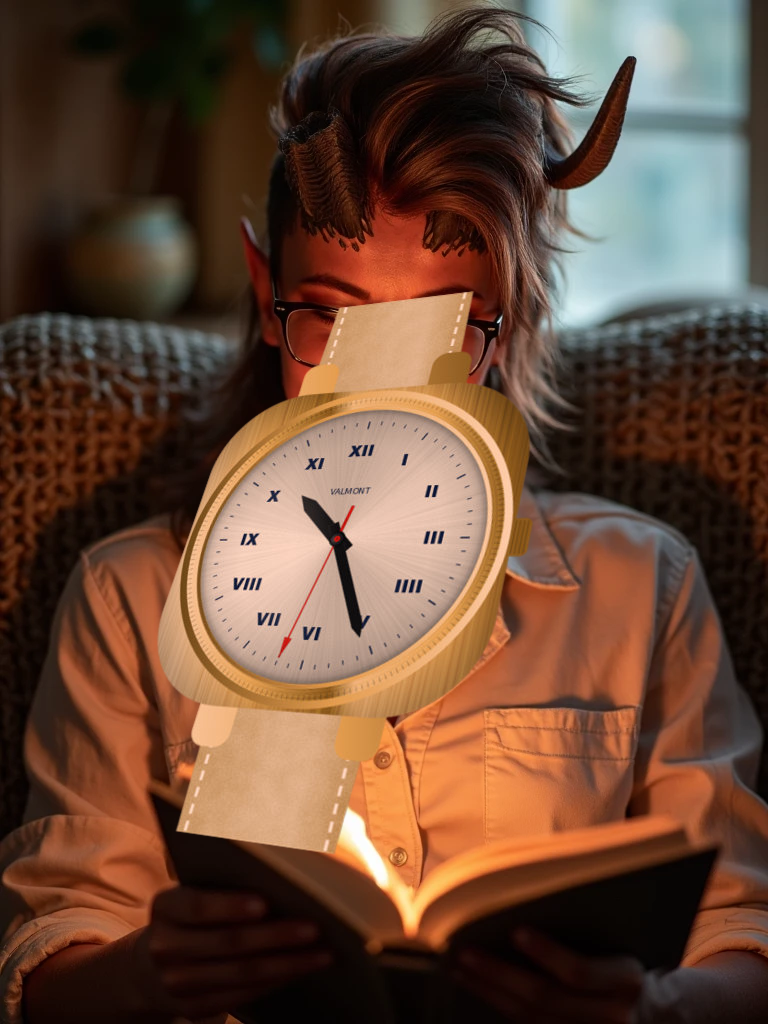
10:25:32
